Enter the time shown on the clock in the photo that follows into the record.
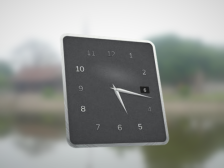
5:17
